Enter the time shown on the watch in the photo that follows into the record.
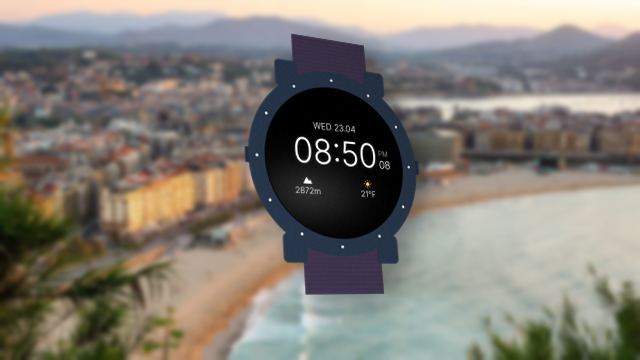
8:50:08
